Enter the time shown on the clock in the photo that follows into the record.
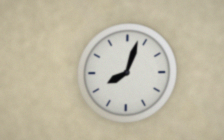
8:03
